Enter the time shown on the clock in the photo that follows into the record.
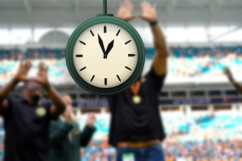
12:57
